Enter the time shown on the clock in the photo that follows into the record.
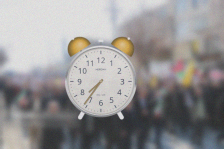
7:36
